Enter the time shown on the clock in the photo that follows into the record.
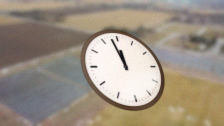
11:58
